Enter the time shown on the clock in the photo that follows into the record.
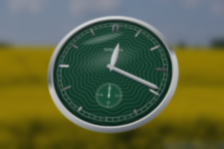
12:19
